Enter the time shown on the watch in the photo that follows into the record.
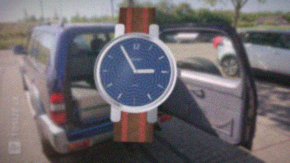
2:55
